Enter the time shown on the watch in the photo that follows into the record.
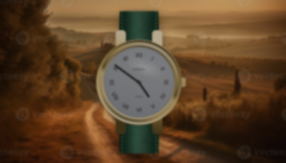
4:51
